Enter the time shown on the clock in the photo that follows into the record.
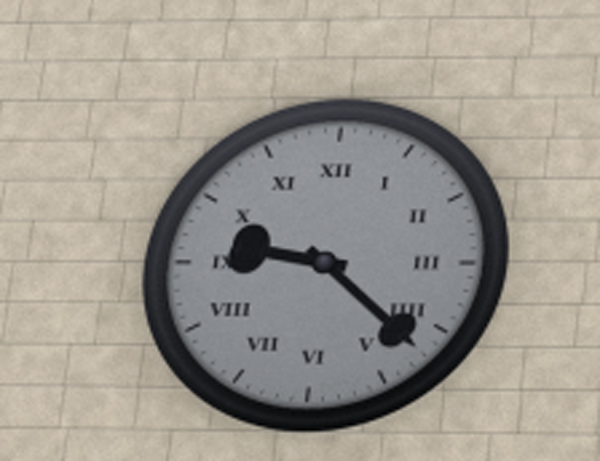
9:22
